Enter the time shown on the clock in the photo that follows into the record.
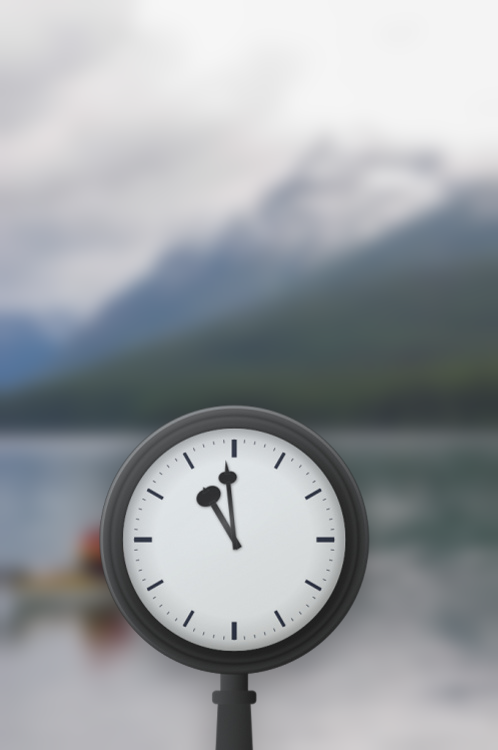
10:59
